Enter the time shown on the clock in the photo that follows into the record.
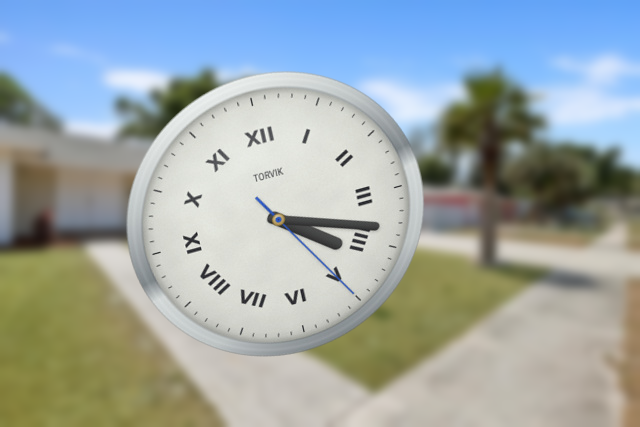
4:18:25
